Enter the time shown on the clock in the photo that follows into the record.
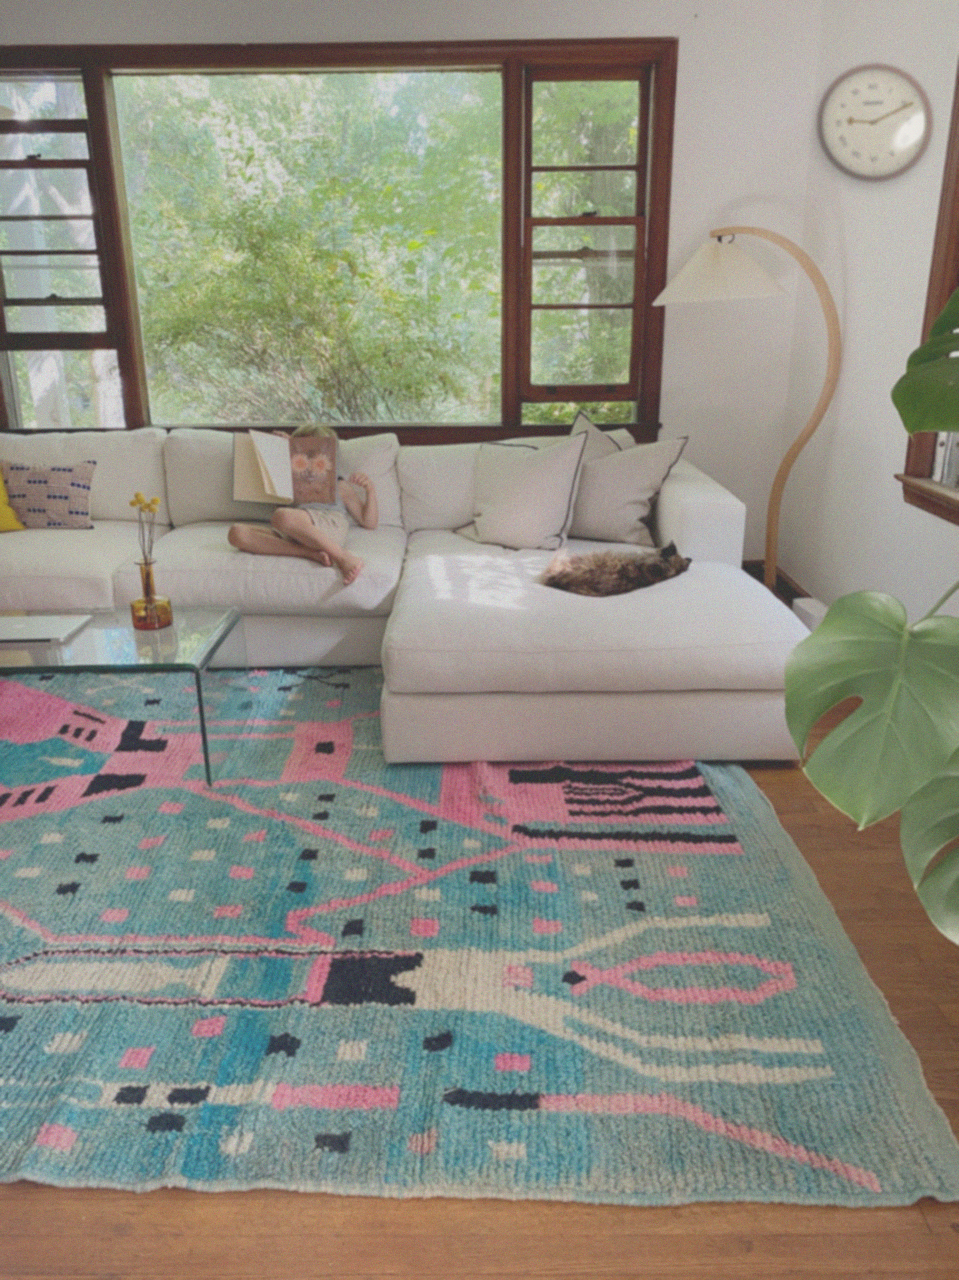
9:11
